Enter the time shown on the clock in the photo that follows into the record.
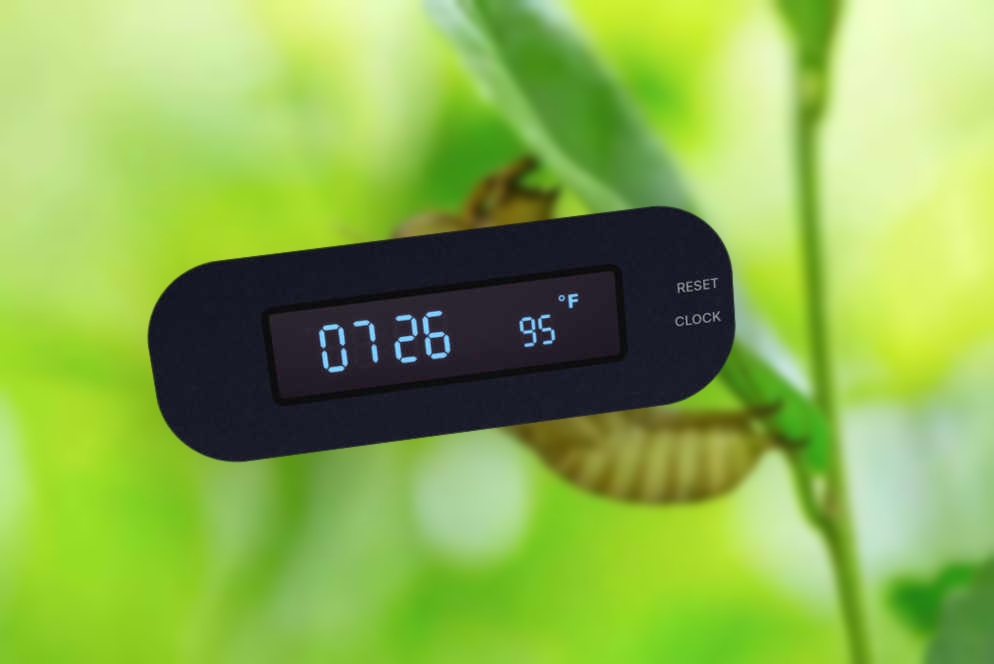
7:26
